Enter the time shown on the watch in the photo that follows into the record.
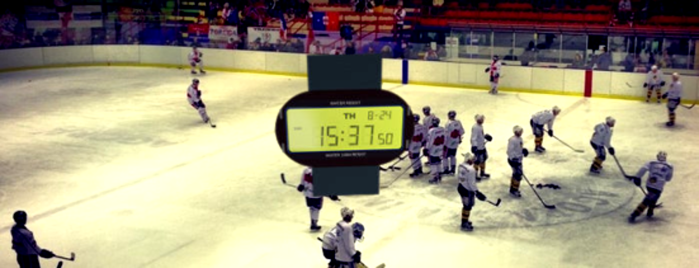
15:37:50
